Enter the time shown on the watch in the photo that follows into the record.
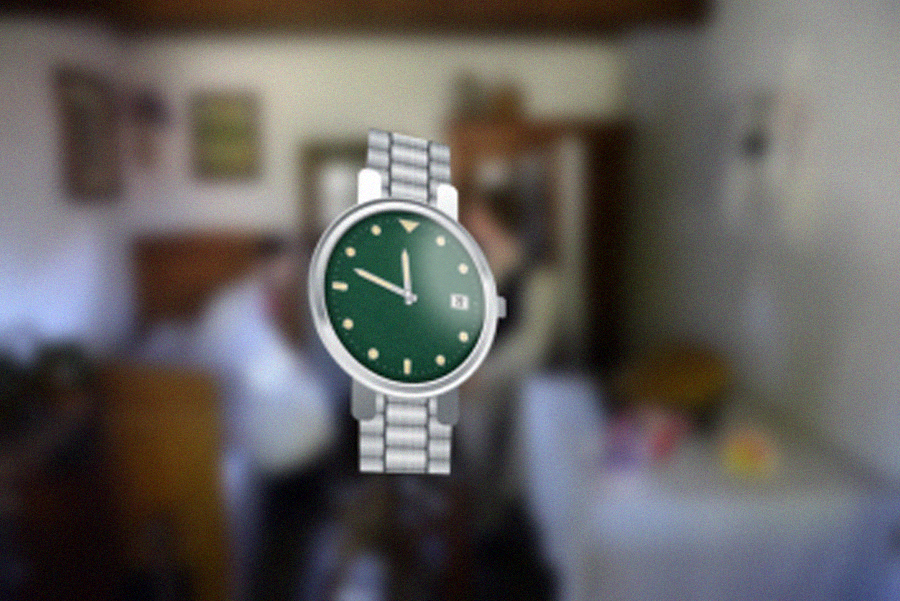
11:48
